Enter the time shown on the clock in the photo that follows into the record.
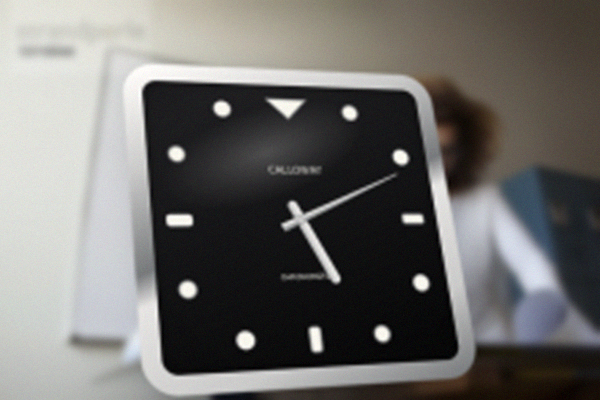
5:11
